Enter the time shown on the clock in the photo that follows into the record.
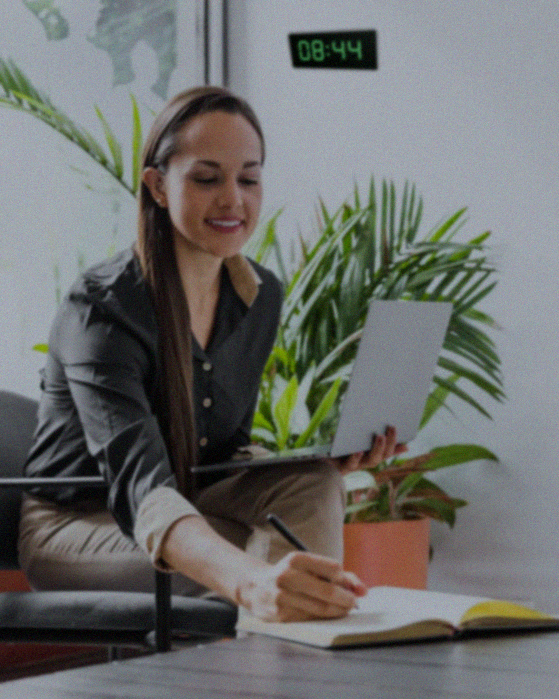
8:44
